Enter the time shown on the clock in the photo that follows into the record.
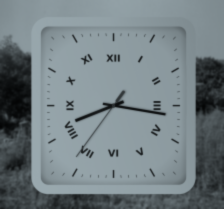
8:16:36
